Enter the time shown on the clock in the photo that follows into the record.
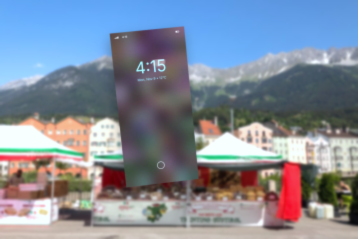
4:15
